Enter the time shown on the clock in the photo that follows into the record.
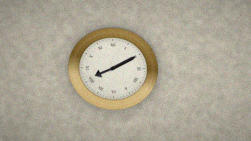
8:10
